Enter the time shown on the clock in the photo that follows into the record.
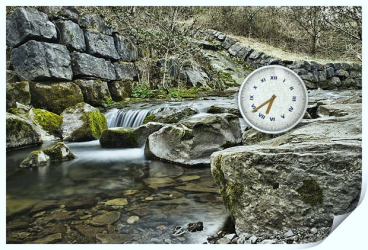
6:39
